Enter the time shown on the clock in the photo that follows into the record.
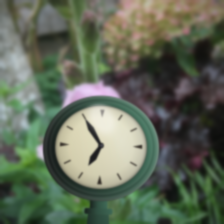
6:55
